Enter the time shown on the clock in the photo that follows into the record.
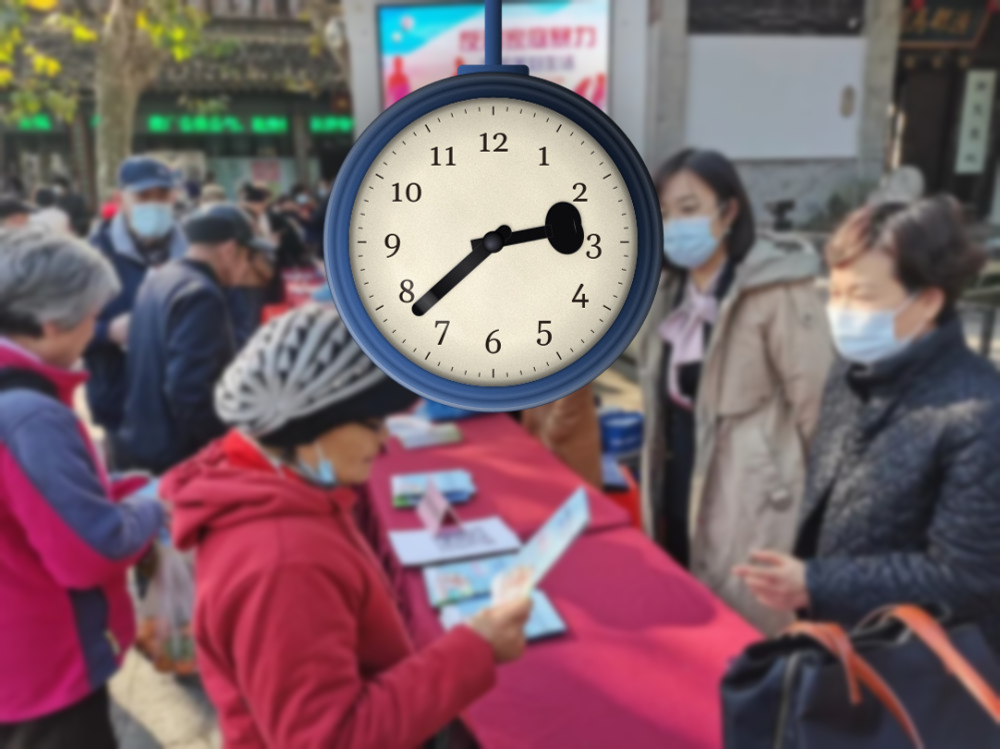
2:38
